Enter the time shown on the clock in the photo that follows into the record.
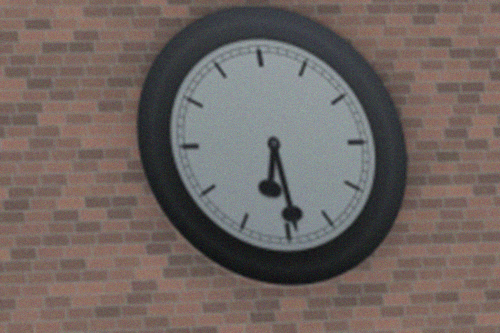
6:29
